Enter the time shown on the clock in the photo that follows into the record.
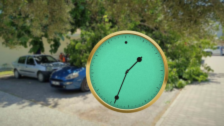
1:34
